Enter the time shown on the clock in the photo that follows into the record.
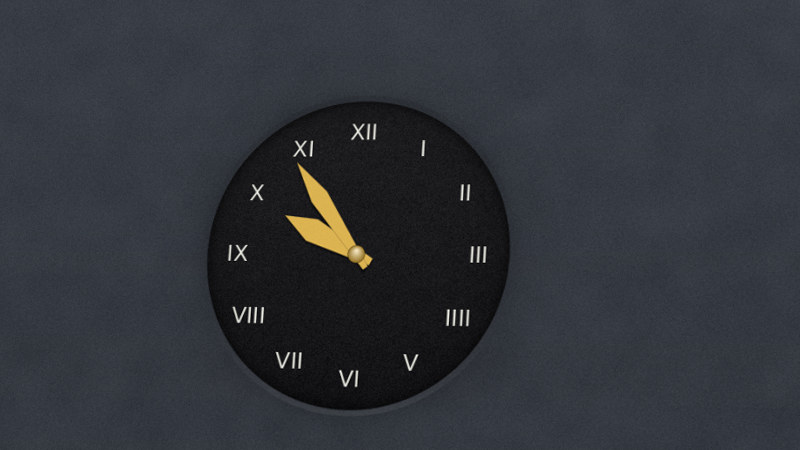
9:54
